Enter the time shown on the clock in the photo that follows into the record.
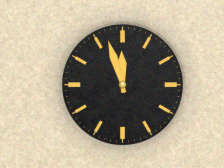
11:57
